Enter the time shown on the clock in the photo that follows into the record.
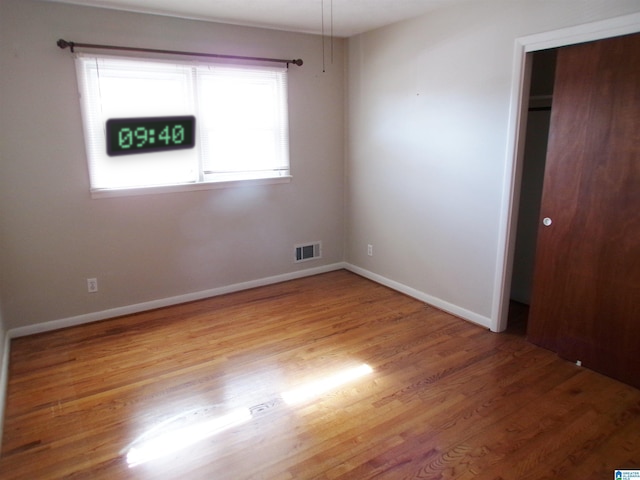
9:40
